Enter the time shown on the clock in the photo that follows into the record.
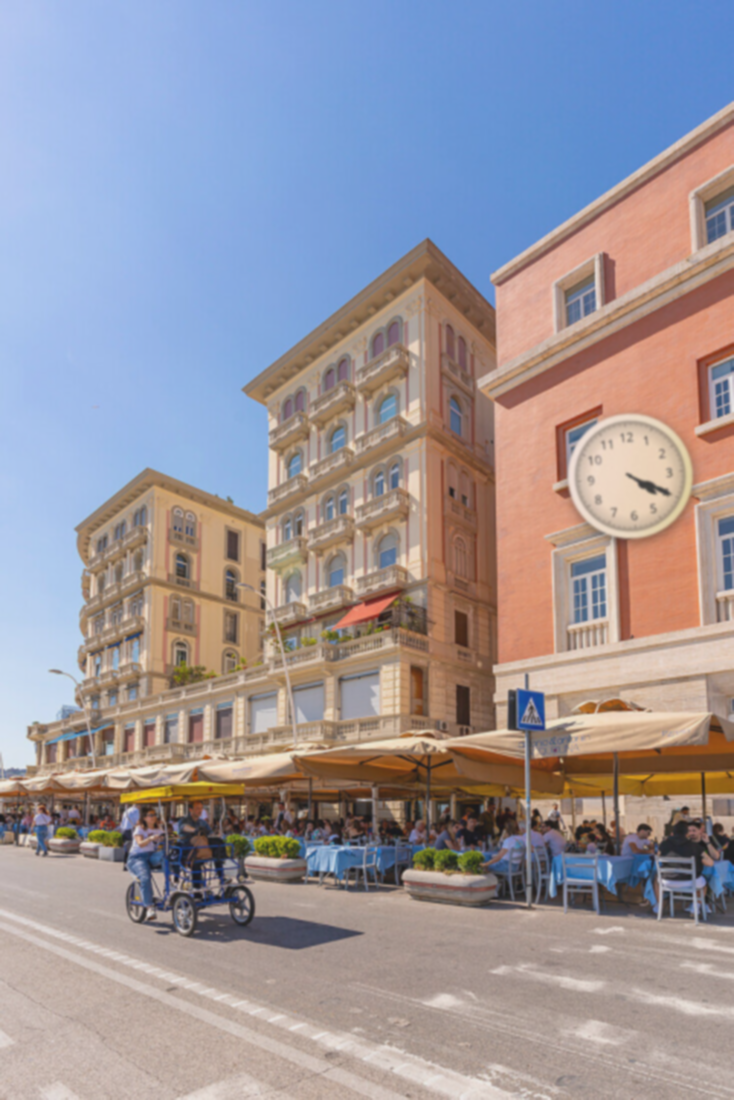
4:20
